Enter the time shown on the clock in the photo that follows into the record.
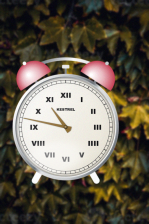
10:47
